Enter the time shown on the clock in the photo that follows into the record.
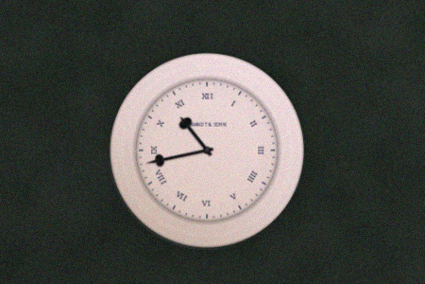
10:43
